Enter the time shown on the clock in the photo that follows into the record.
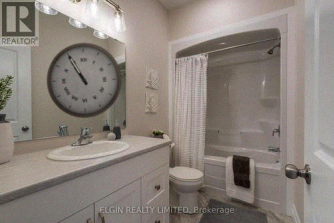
10:55
